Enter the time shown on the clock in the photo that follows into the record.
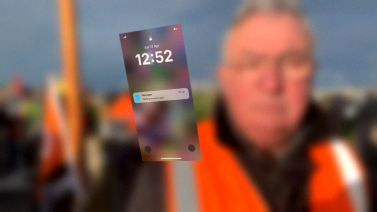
12:52
